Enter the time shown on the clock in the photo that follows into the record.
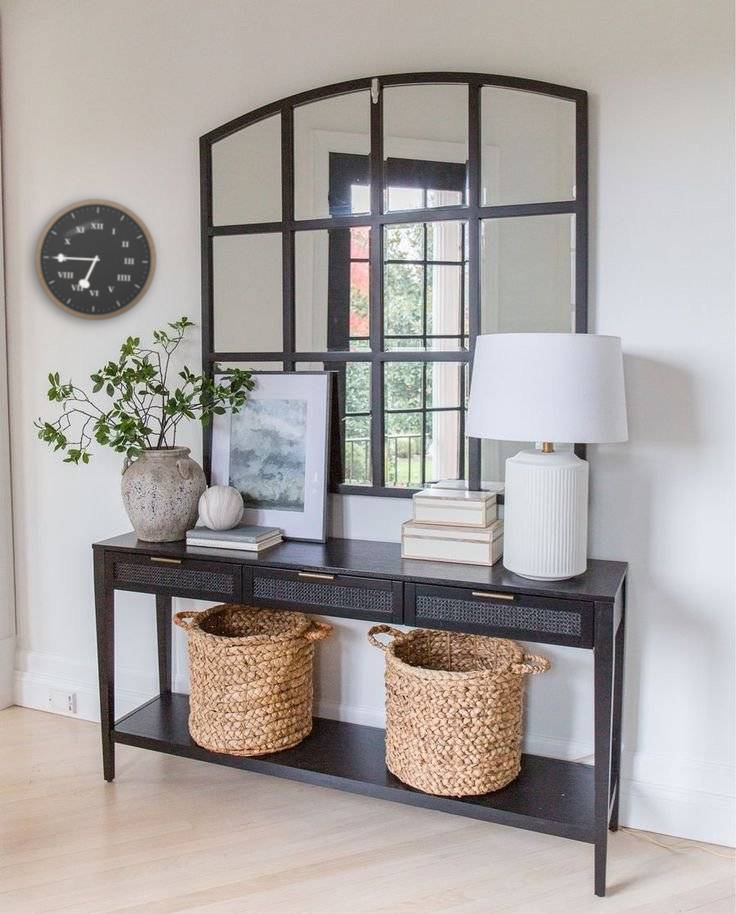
6:45
